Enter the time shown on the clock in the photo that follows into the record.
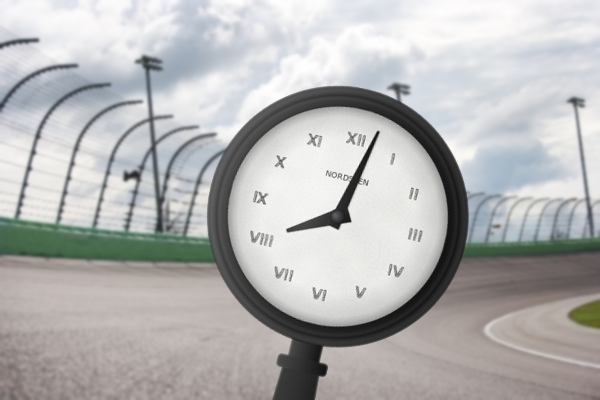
8:02
